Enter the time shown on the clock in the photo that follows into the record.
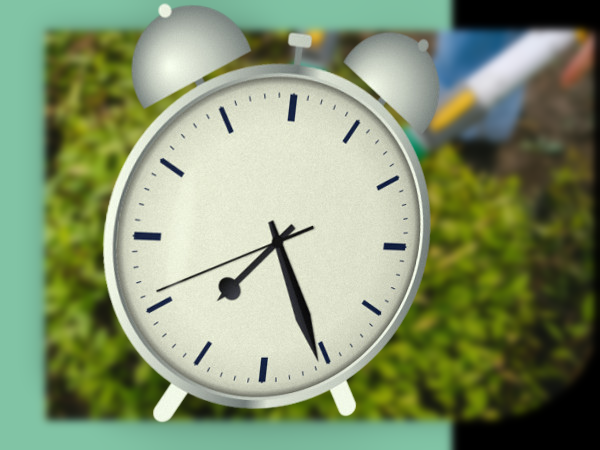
7:25:41
